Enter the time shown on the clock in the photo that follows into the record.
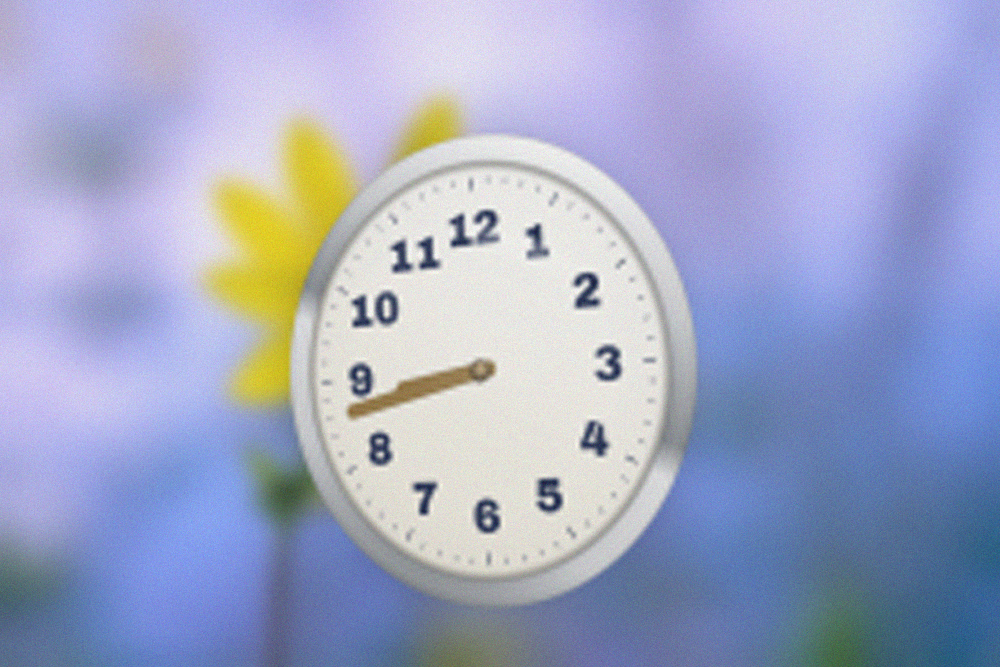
8:43
